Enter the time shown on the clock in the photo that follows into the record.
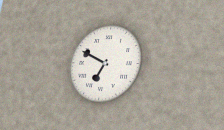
6:49
